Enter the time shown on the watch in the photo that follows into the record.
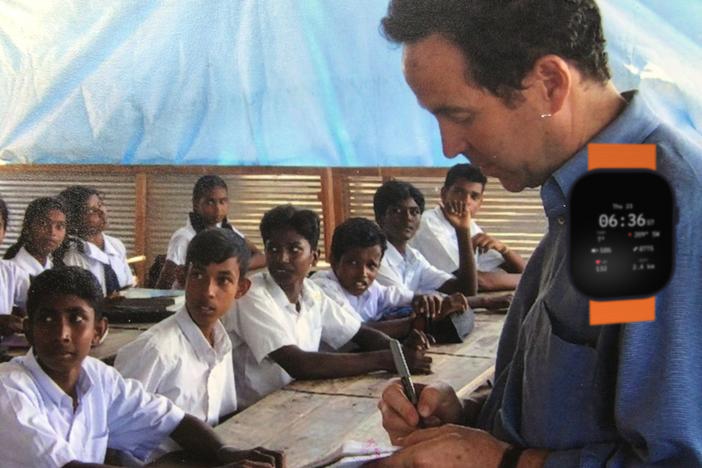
6:36
